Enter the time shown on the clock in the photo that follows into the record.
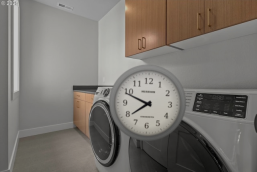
7:49
